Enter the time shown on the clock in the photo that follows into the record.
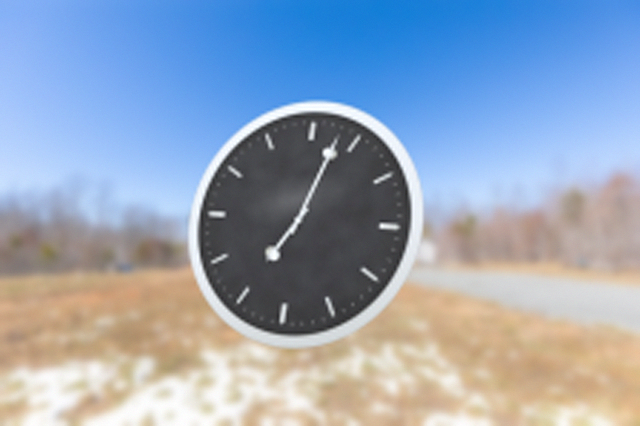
7:03
